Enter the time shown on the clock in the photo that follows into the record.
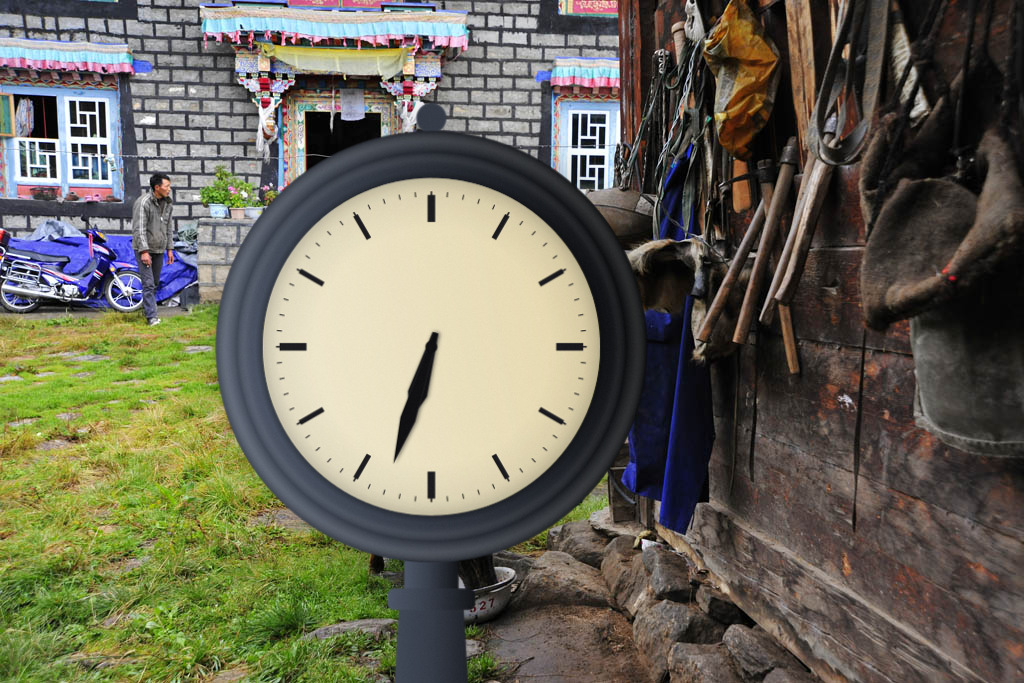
6:33
